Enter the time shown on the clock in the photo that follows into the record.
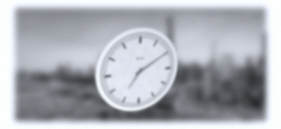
7:10
